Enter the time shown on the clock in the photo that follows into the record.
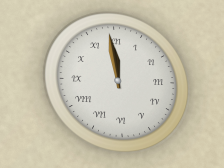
11:59
